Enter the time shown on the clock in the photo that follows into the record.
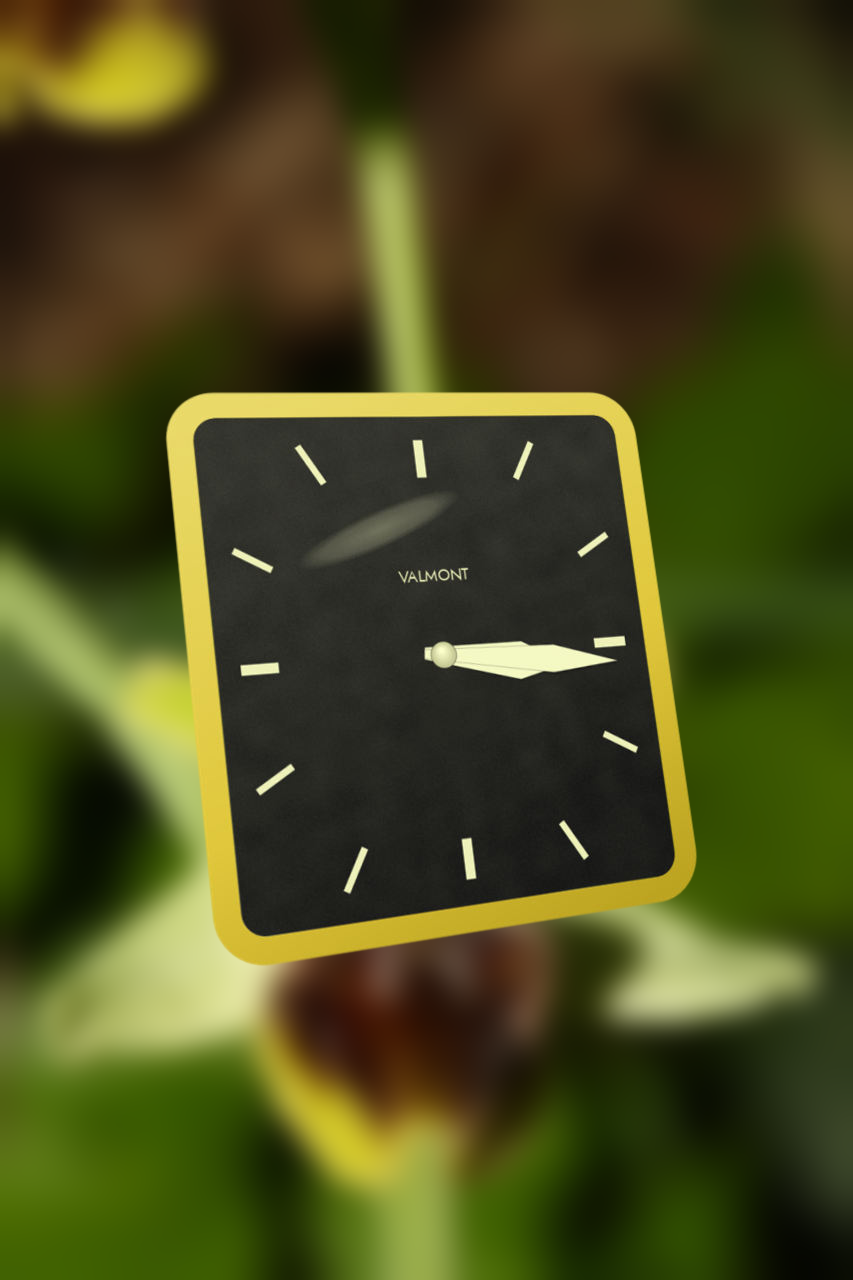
3:16
